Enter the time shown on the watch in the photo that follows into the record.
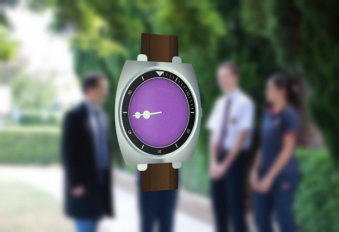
8:44
